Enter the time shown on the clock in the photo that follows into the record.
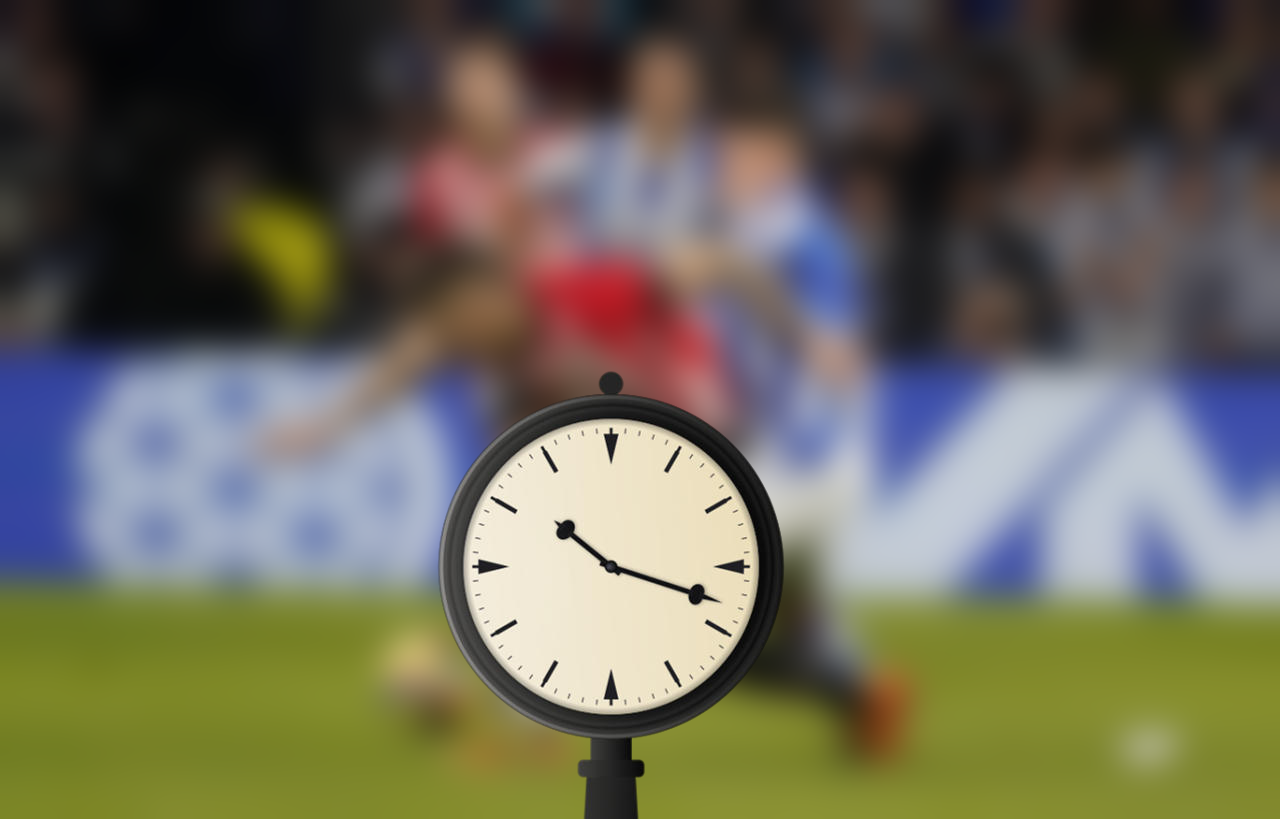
10:18
